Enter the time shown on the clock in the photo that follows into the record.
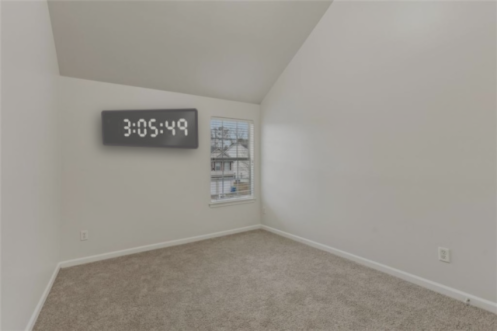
3:05:49
